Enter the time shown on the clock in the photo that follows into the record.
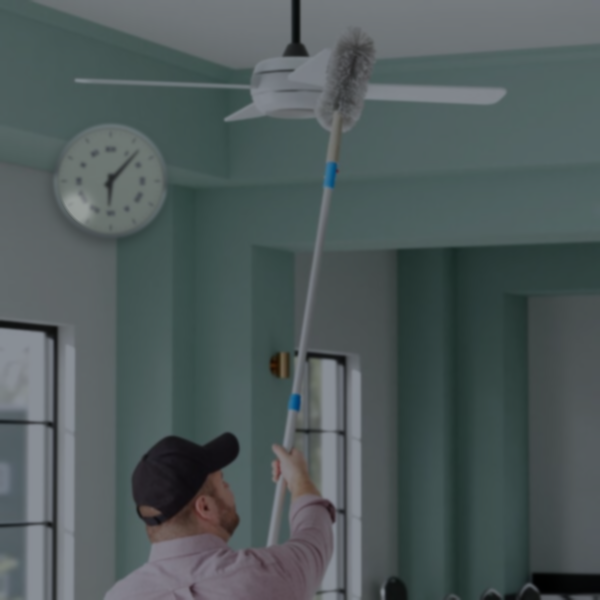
6:07
